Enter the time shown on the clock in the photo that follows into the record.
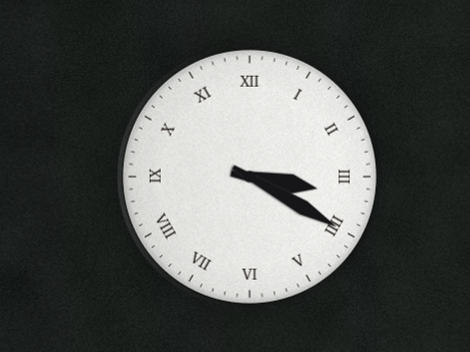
3:20
